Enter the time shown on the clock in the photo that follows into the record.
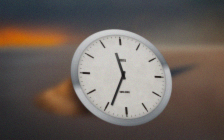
11:34
